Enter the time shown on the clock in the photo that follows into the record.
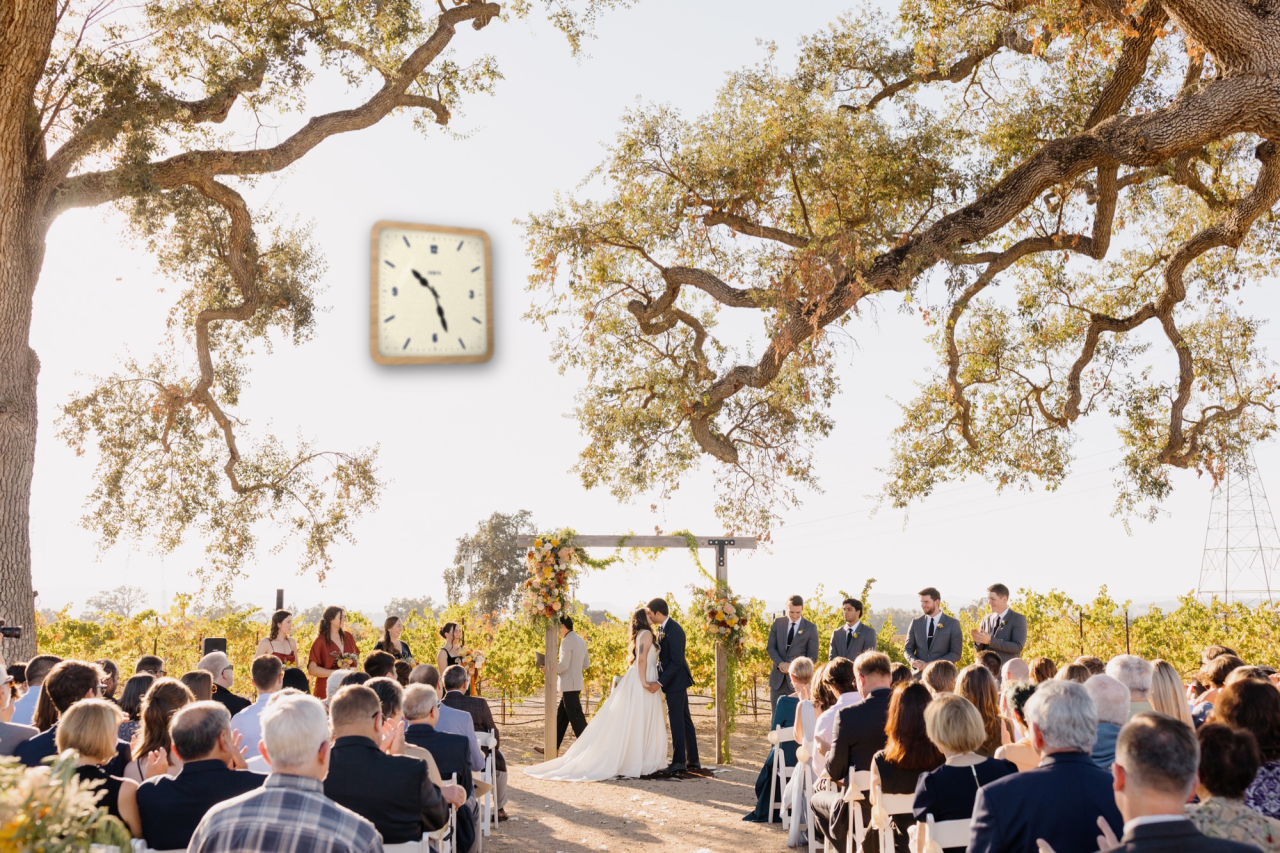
10:27
